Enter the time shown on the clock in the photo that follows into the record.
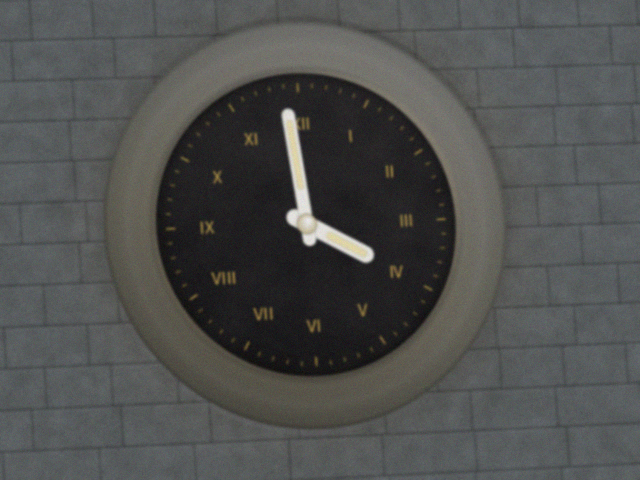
3:59
